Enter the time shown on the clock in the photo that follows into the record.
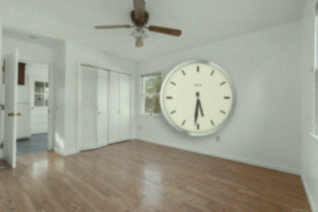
5:31
